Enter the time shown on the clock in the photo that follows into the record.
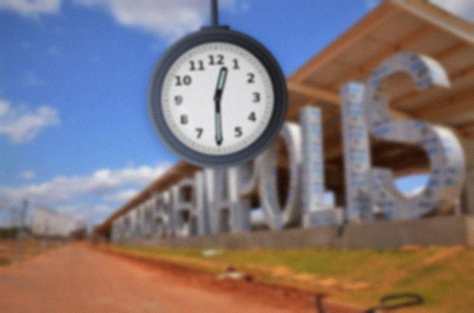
12:30
